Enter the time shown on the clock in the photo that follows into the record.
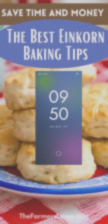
9:50
